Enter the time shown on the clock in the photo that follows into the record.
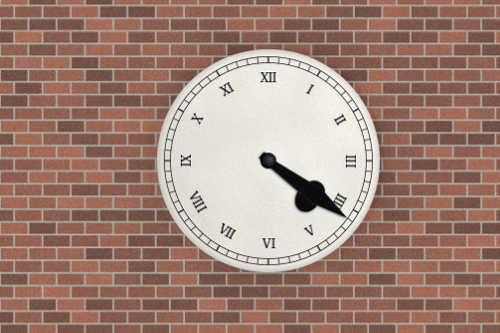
4:21
